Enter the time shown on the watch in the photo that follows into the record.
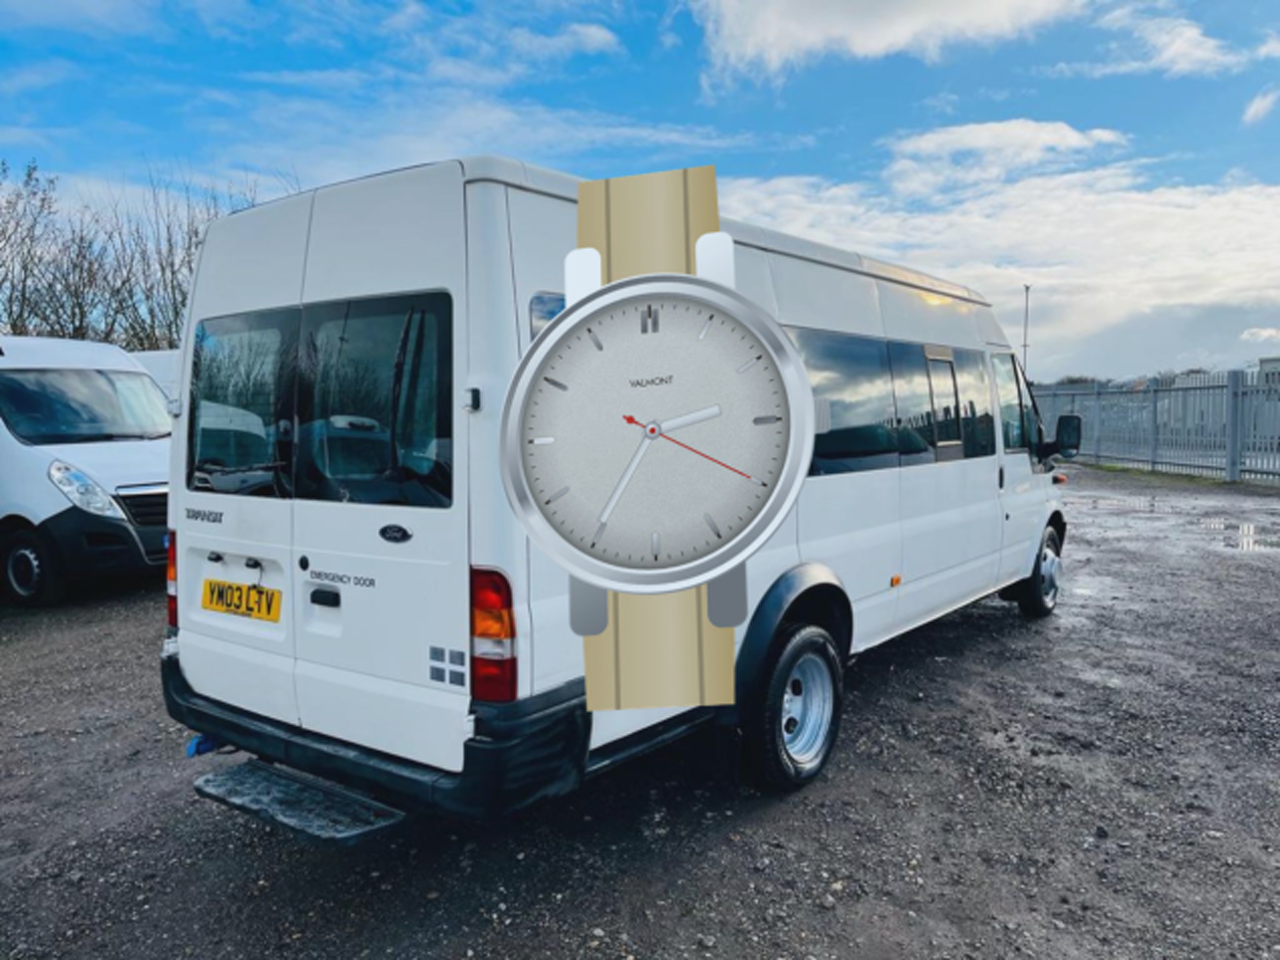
2:35:20
